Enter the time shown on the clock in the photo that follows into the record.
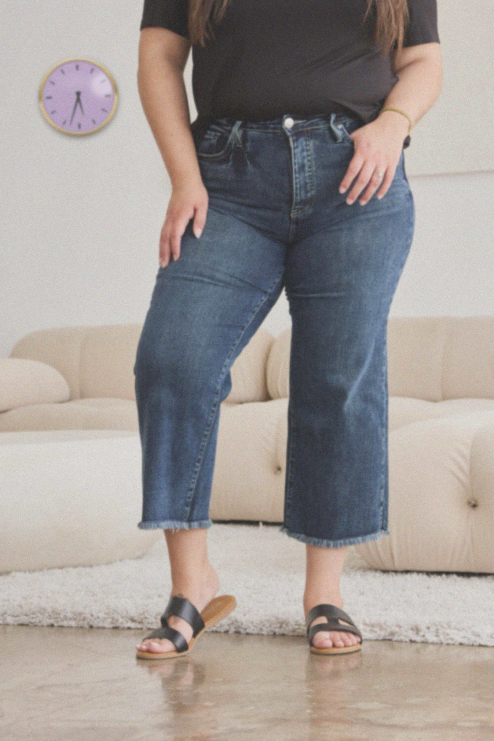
5:33
